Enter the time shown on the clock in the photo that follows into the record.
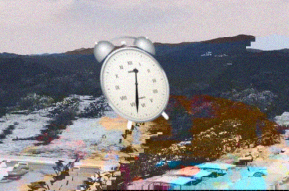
12:33
